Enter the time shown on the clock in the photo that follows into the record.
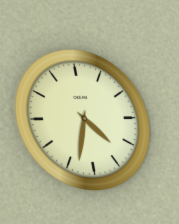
4:33
